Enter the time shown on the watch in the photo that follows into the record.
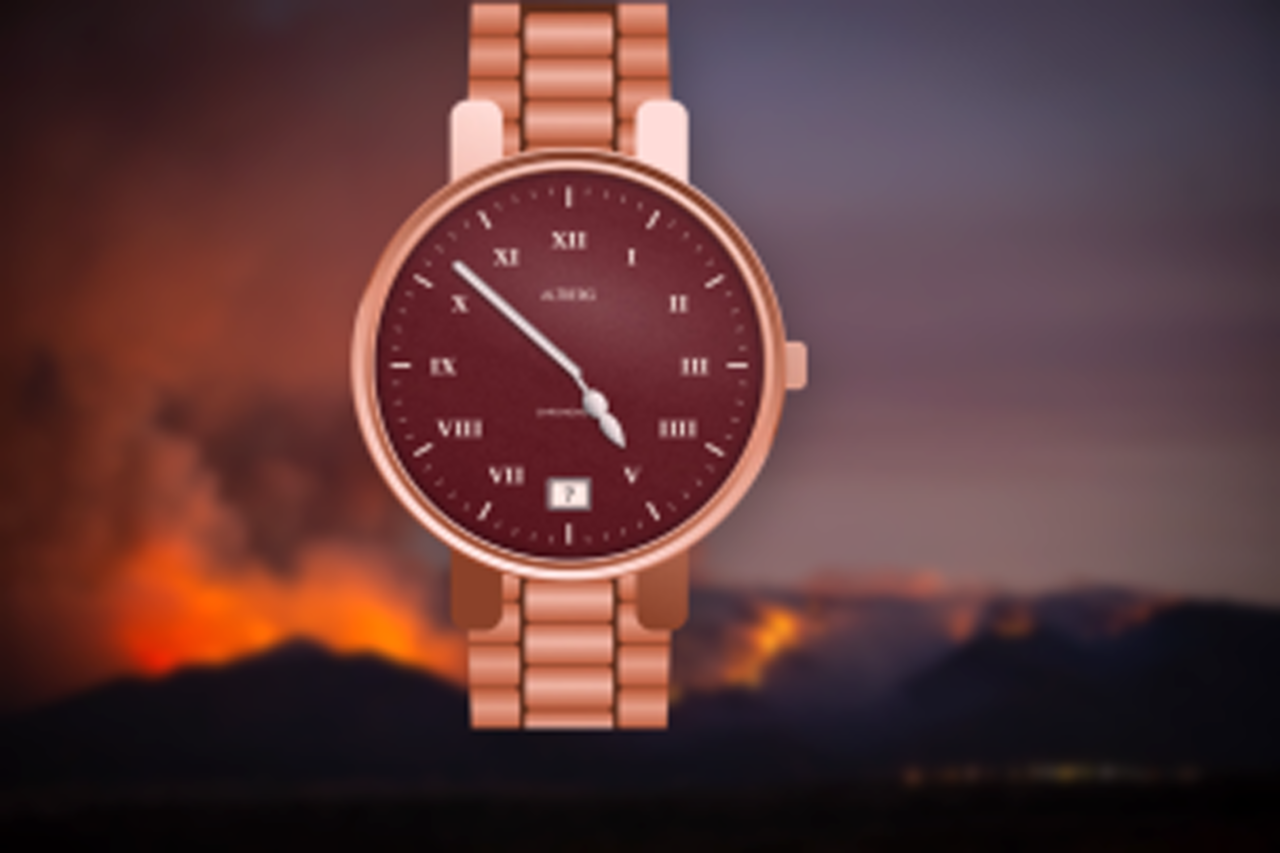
4:52
